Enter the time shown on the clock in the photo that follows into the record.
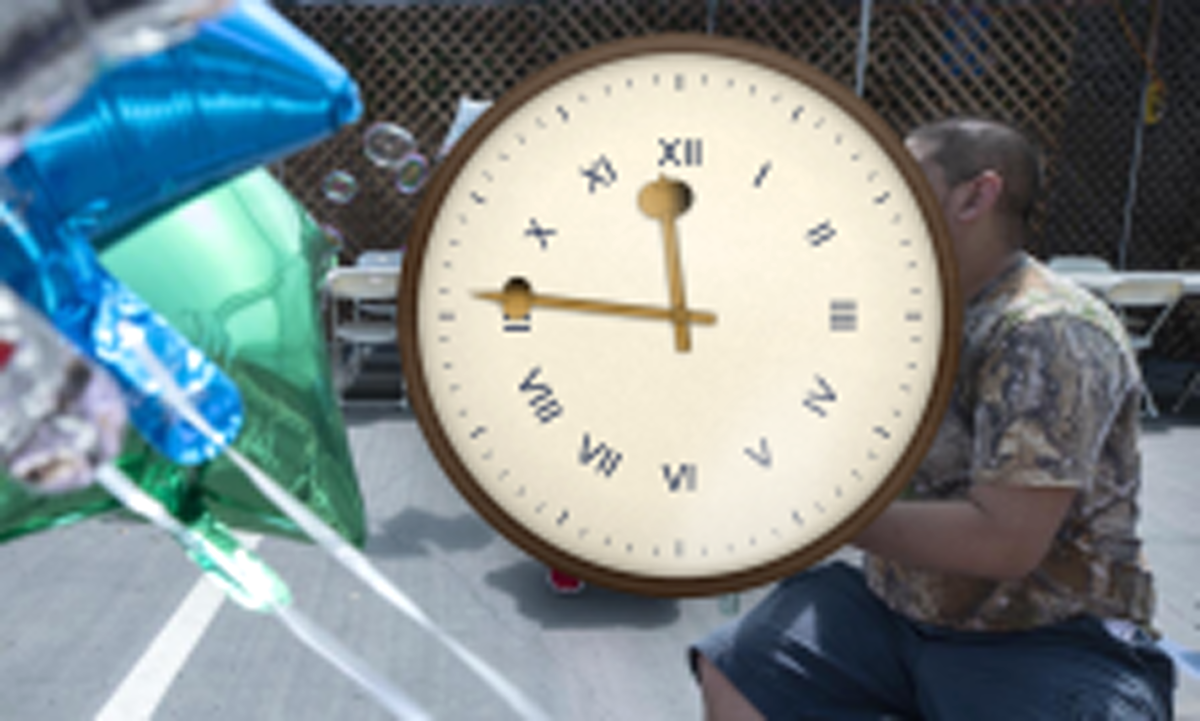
11:46
